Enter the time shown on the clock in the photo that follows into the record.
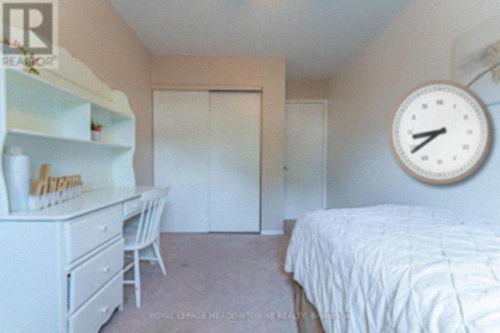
8:39
